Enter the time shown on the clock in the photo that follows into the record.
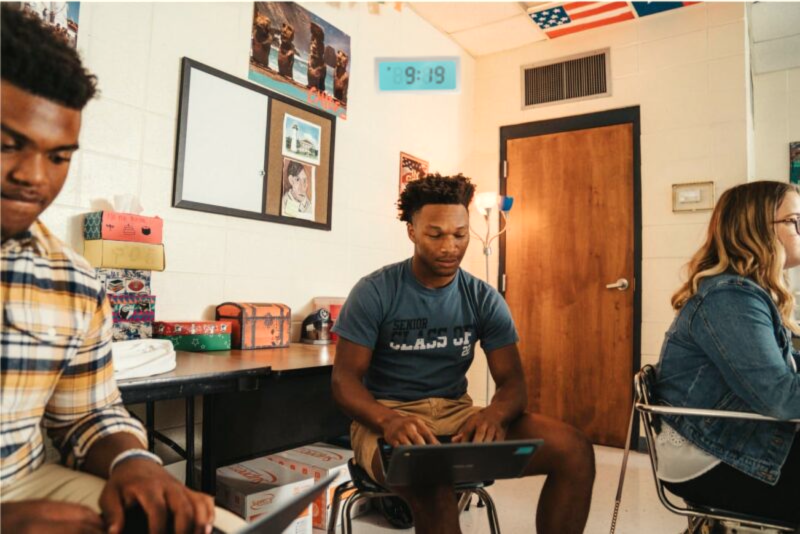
9:19
